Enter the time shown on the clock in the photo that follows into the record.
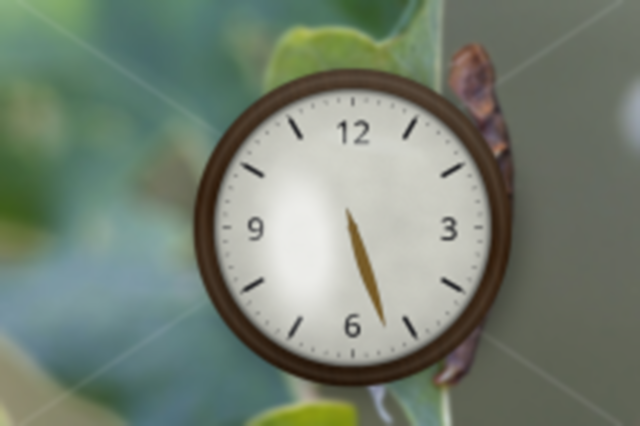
5:27
